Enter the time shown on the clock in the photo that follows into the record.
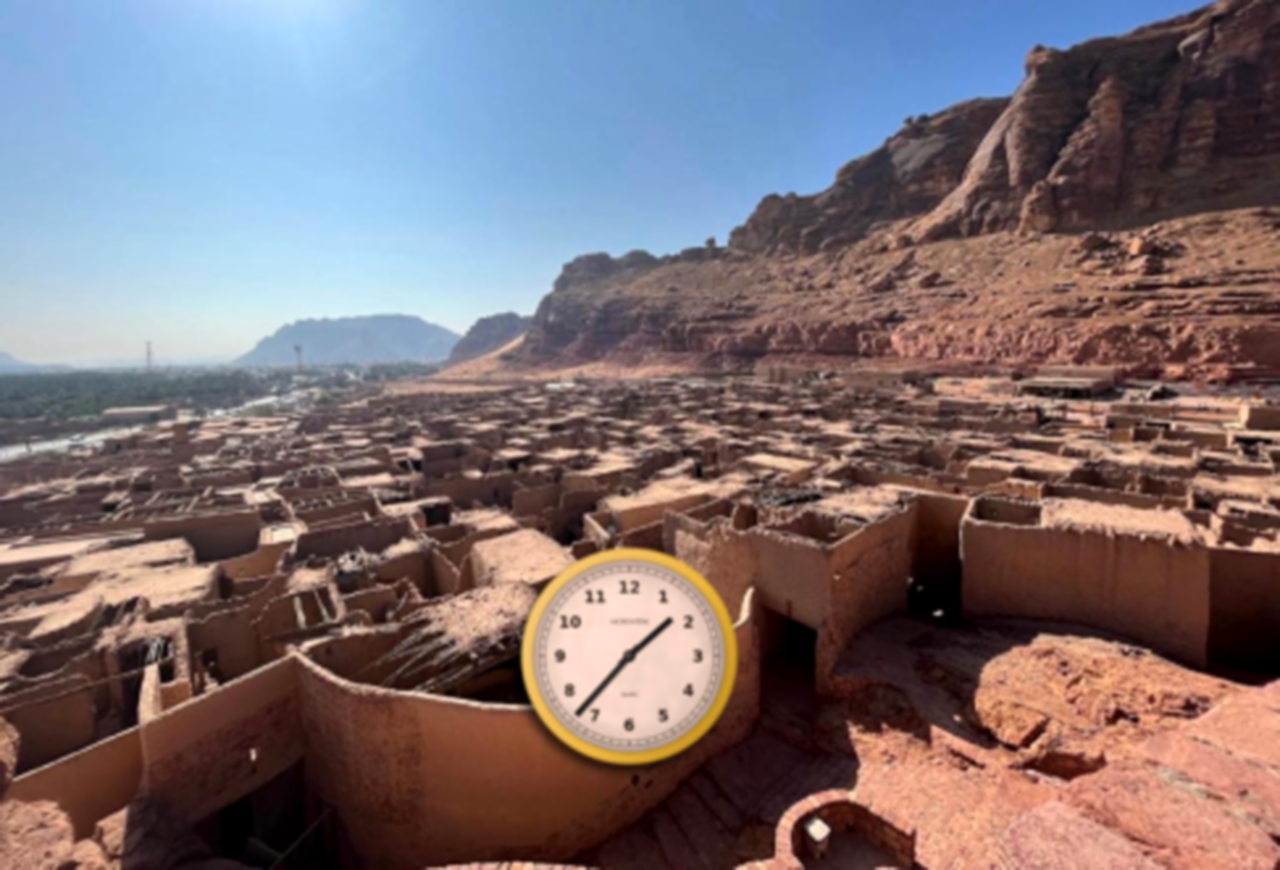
1:37
